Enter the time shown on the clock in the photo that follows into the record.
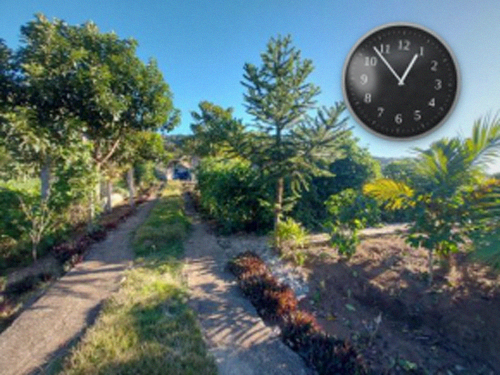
12:53
